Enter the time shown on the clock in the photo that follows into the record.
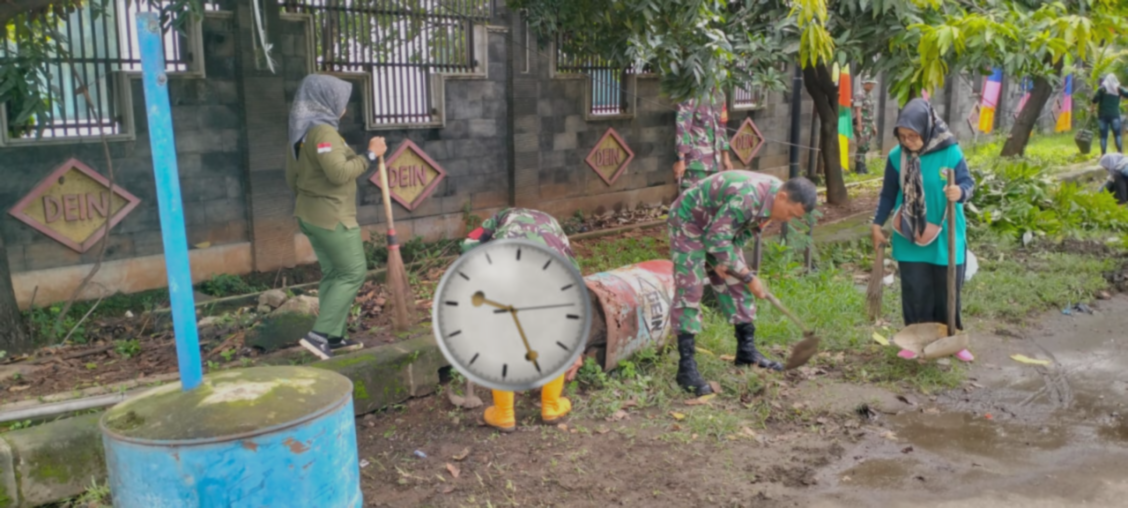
9:25:13
